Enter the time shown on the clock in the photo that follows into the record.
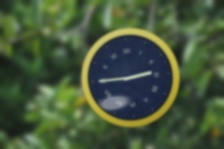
2:45
